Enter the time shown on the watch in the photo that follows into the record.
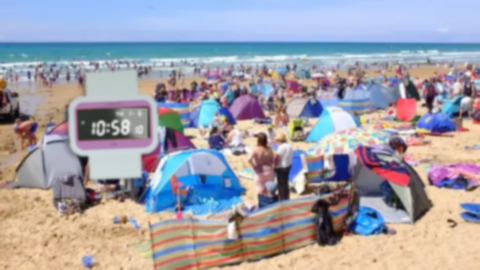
10:58
